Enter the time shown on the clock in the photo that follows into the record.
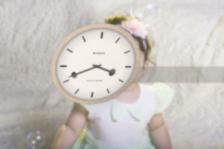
3:41
